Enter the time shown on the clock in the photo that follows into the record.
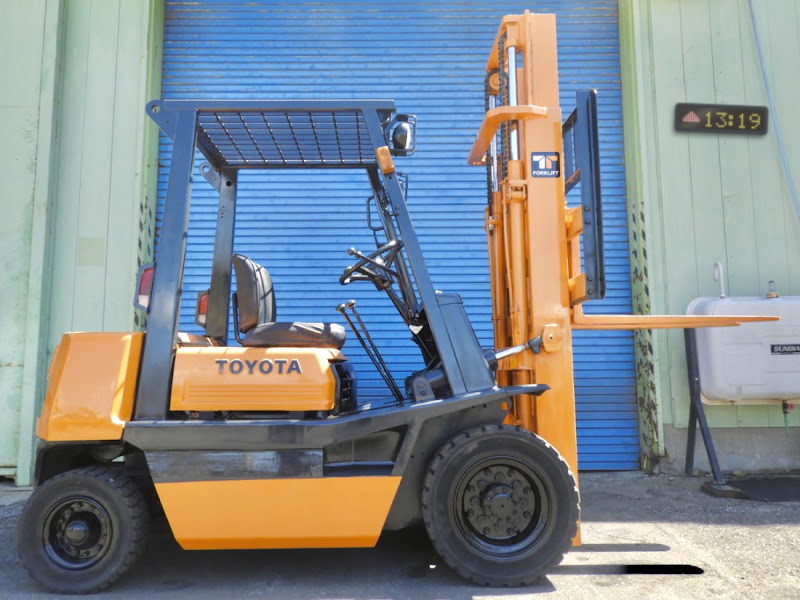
13:19
